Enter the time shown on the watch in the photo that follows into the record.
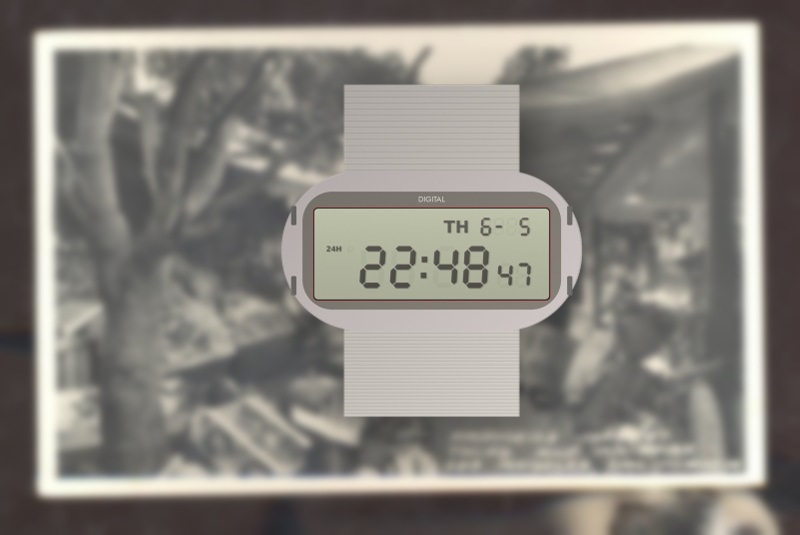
22:48:47
